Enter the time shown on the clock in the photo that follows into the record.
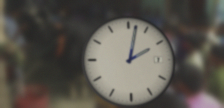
2:02
